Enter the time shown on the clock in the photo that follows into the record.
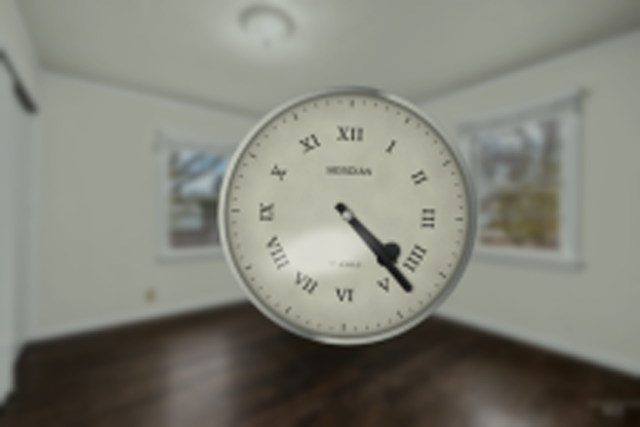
4:23
